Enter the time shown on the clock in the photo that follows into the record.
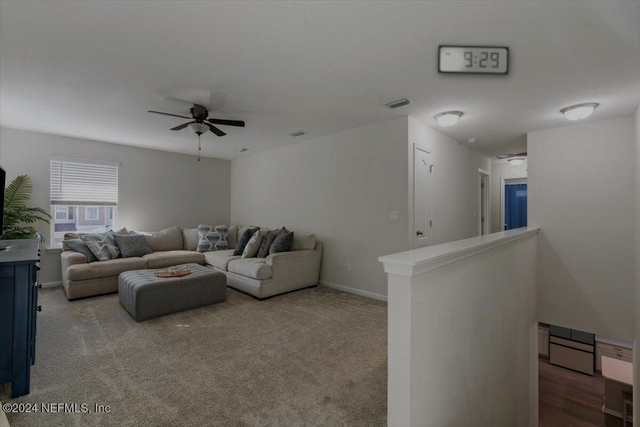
9:29
